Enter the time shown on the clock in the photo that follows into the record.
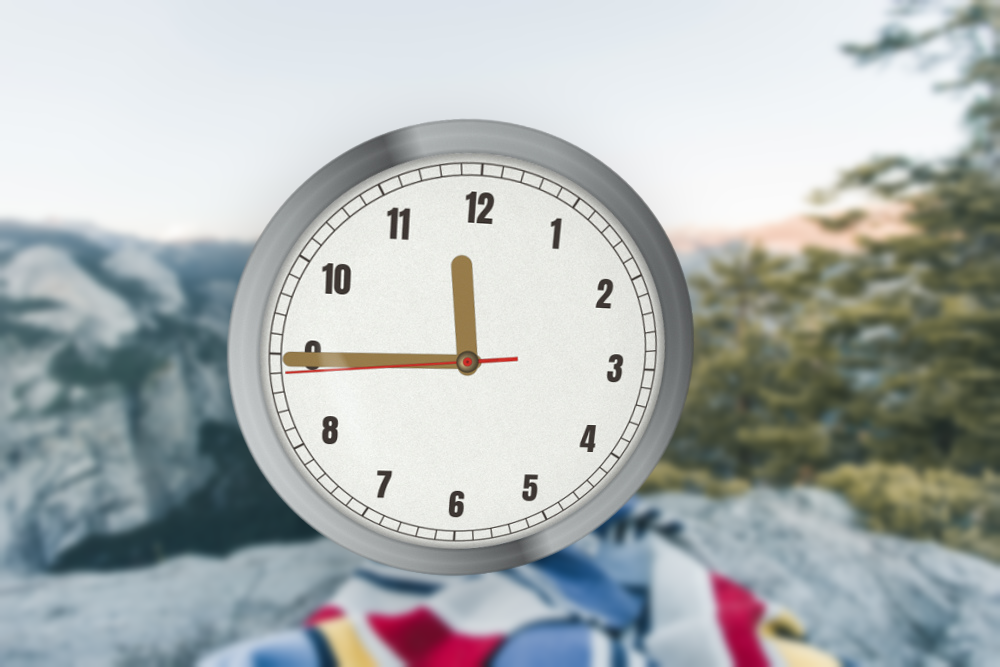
11:44:44
